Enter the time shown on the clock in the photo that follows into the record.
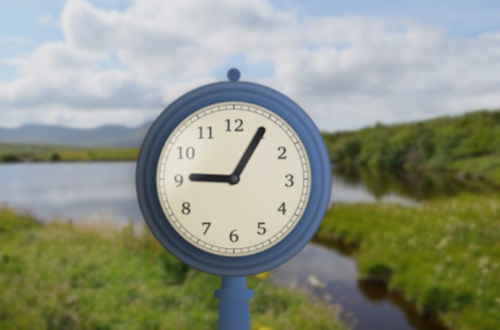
9:05
